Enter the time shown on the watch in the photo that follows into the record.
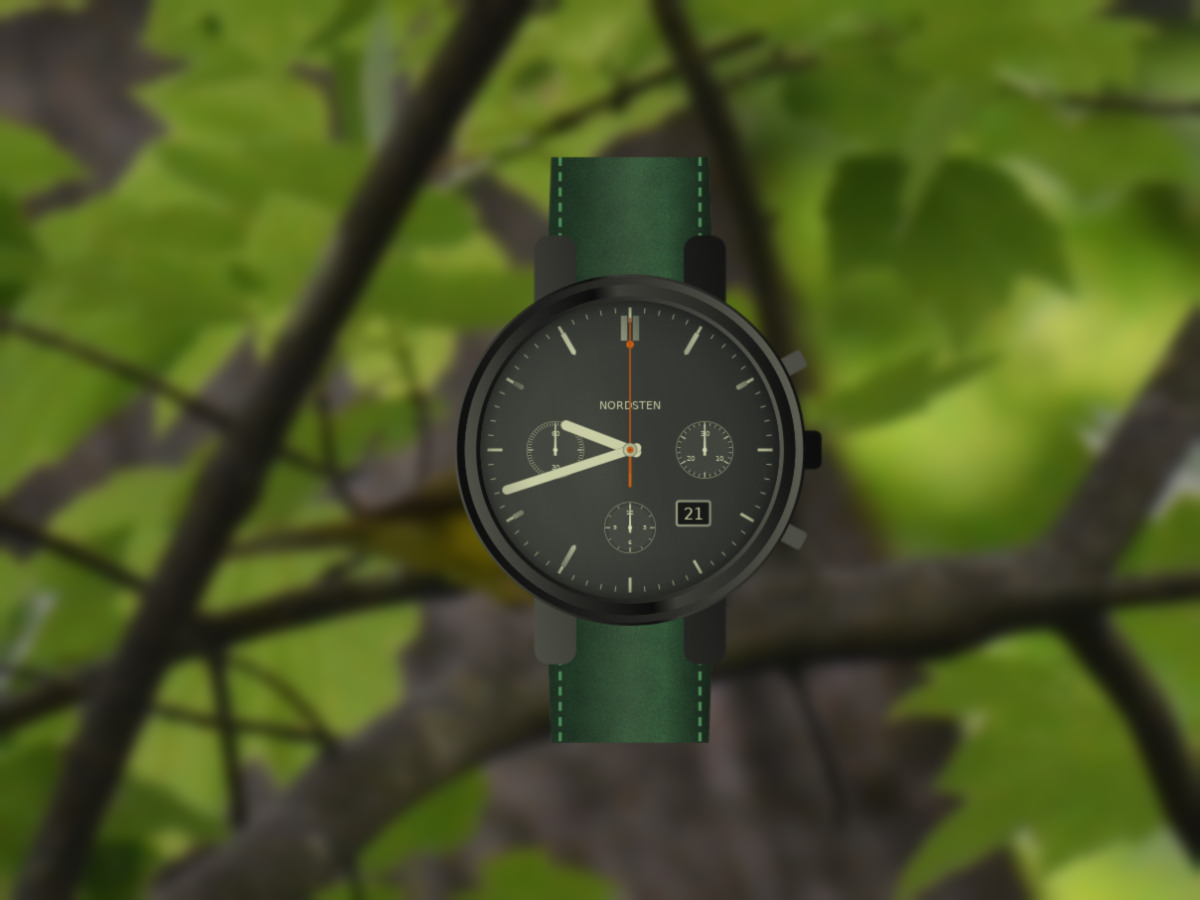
9:42
